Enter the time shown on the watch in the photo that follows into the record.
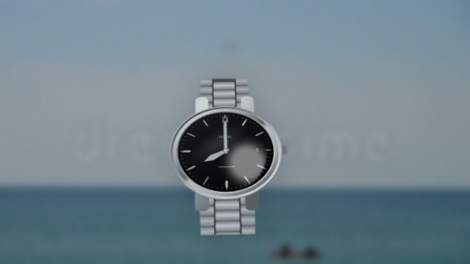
8:00
